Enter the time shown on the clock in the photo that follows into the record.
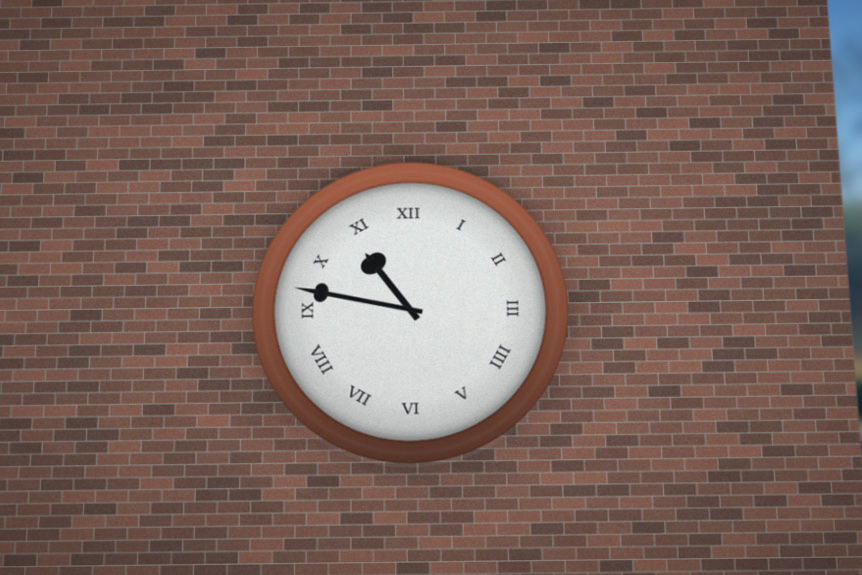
10:47
